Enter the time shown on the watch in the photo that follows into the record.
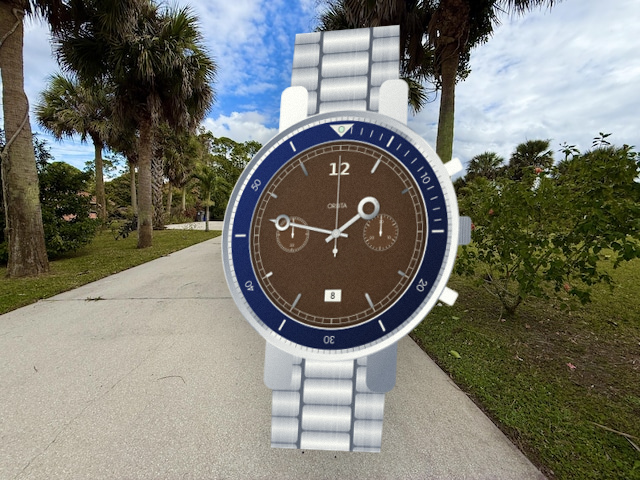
1:47
